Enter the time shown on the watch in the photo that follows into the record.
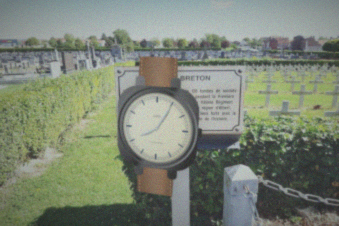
8:05
